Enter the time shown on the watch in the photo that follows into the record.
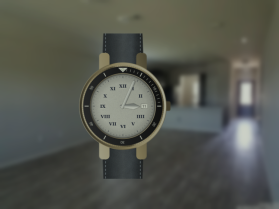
3:04
